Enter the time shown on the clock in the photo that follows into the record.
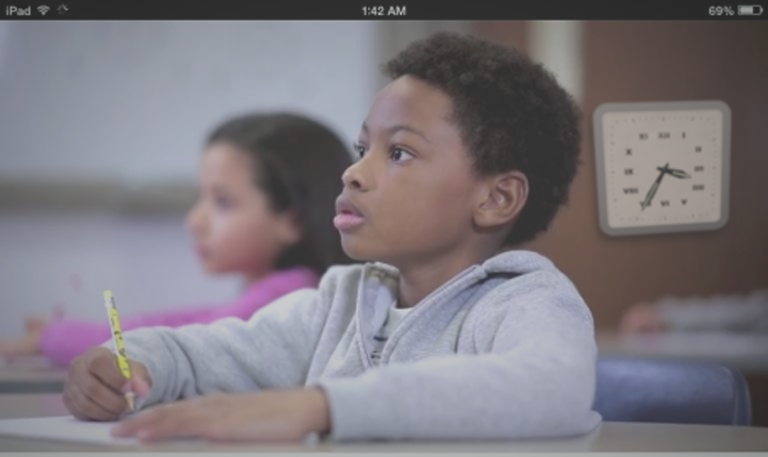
3:35
